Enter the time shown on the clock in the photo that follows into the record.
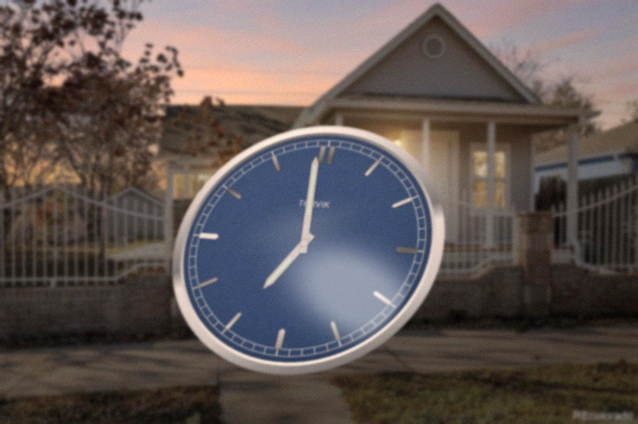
6:59
